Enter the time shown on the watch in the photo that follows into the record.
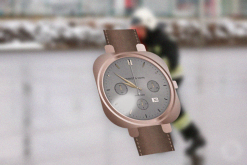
9:52
